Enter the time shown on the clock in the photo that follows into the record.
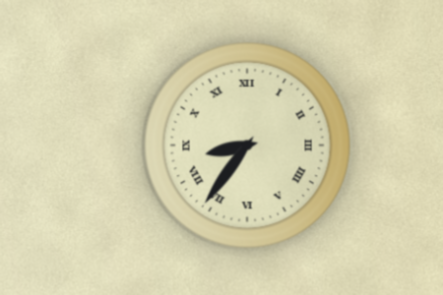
8:36
